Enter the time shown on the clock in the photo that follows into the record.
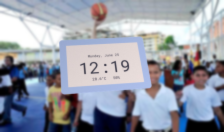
12:19
